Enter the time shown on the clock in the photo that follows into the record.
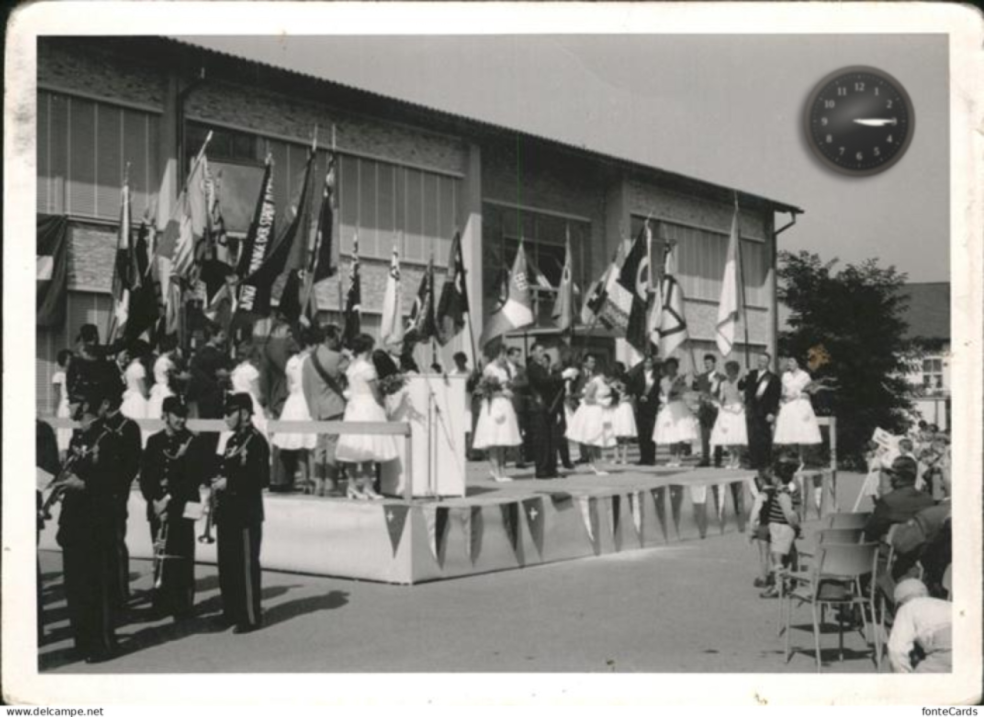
3:15
